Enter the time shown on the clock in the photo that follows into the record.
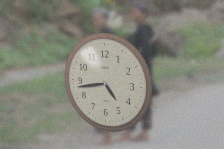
4:43
